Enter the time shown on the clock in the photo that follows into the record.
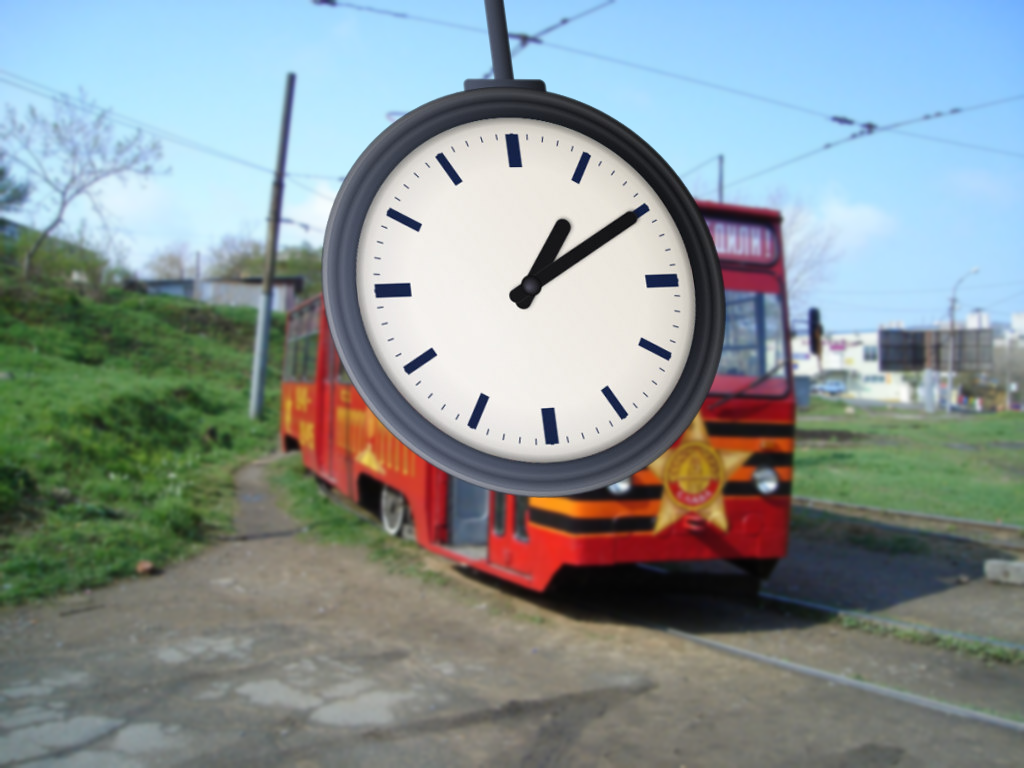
1:10
